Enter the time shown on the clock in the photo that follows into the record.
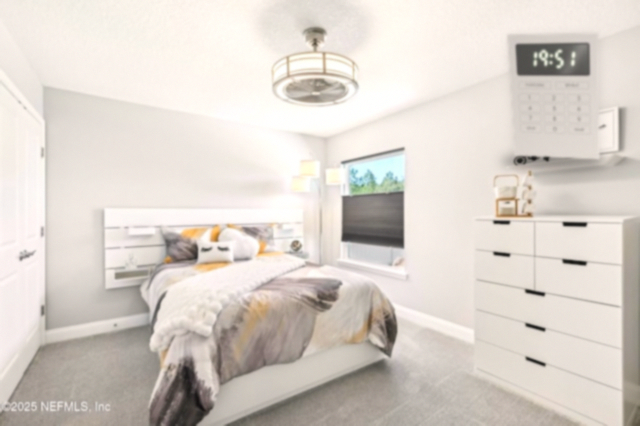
19:51
